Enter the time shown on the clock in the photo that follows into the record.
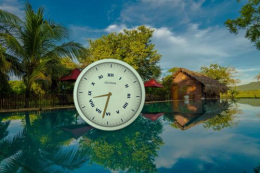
8:32
